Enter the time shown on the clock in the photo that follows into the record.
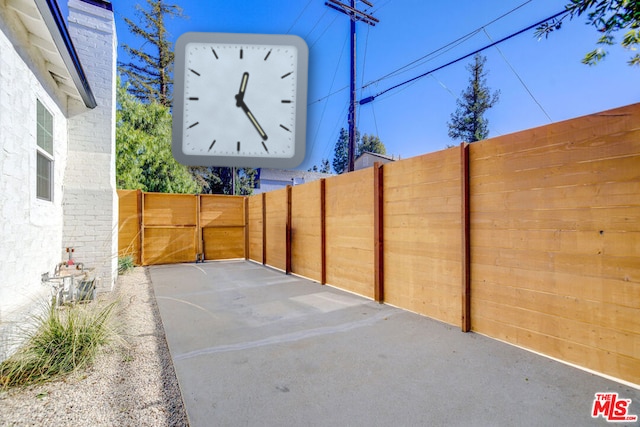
12:24
